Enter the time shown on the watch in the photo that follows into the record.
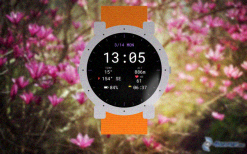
13:05
